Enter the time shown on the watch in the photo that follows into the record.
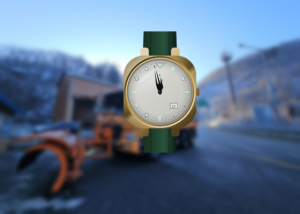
11:58
